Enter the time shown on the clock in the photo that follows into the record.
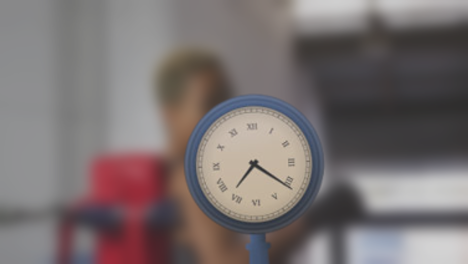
7:21
